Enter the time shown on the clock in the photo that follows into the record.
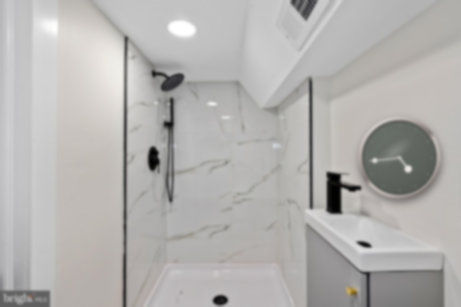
4:44
